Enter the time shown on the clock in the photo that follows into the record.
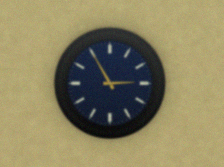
2:55
